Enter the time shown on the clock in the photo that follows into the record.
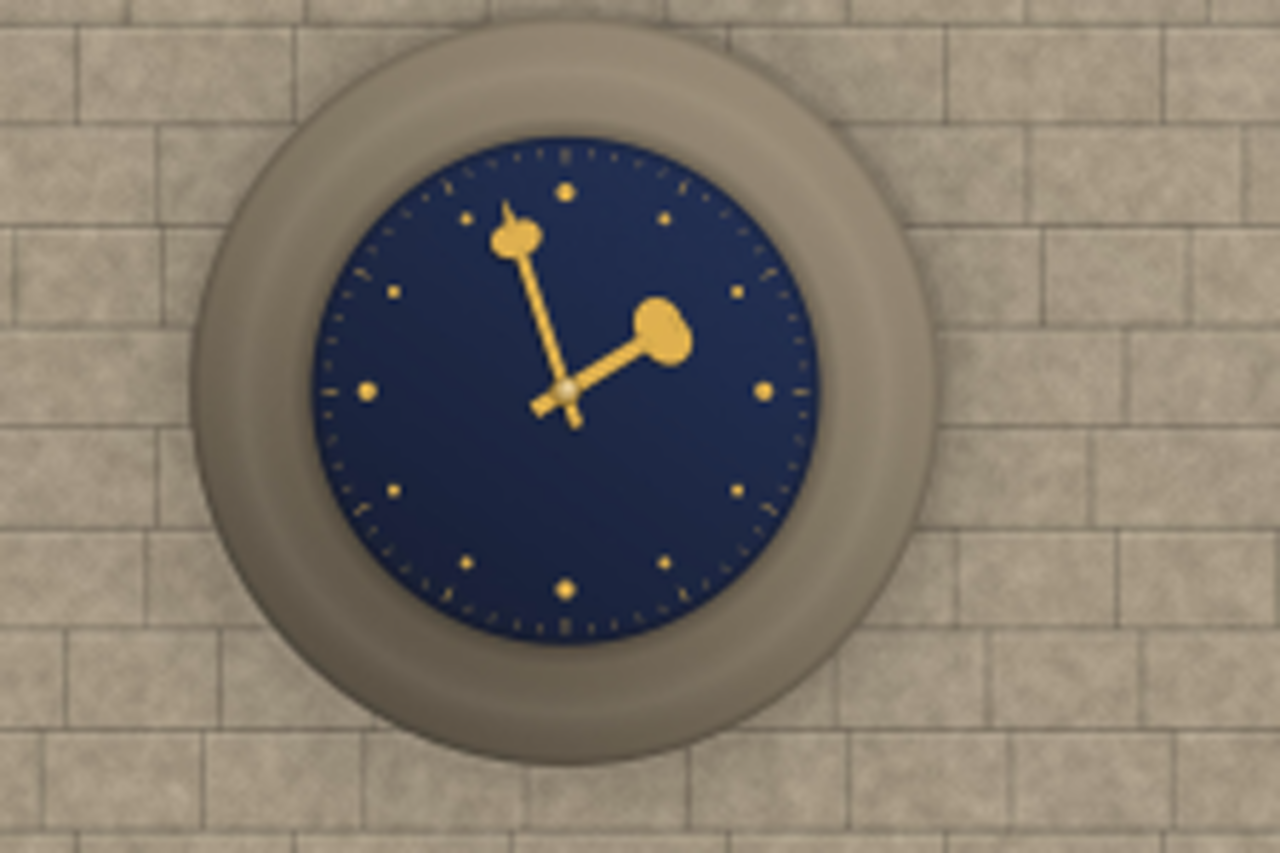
1:57
